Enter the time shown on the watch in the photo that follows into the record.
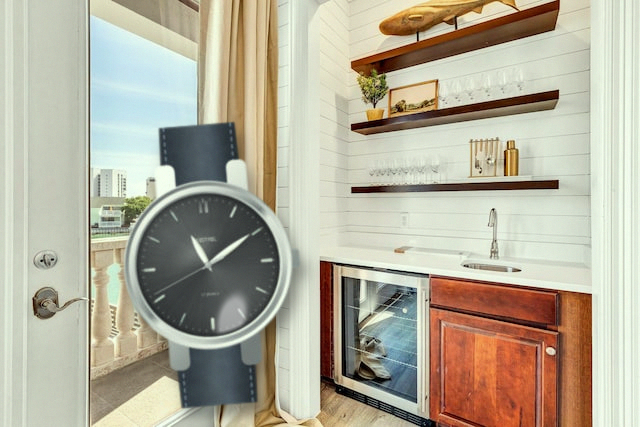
11:09:41
